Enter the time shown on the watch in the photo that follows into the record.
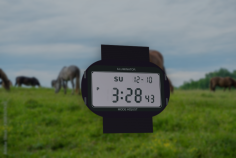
3:28:43
